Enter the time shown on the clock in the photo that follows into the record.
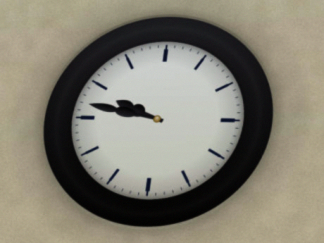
9:47
